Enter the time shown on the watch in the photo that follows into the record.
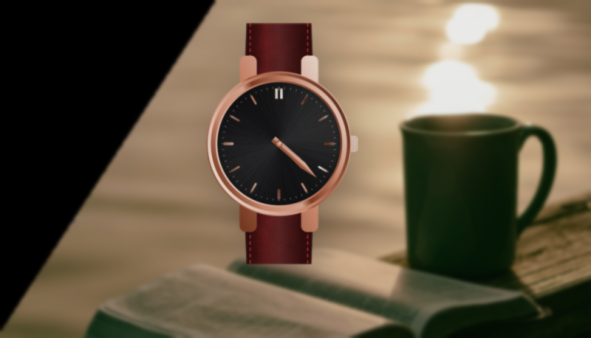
4:22
